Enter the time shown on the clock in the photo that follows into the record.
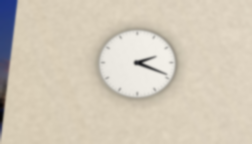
2:19
